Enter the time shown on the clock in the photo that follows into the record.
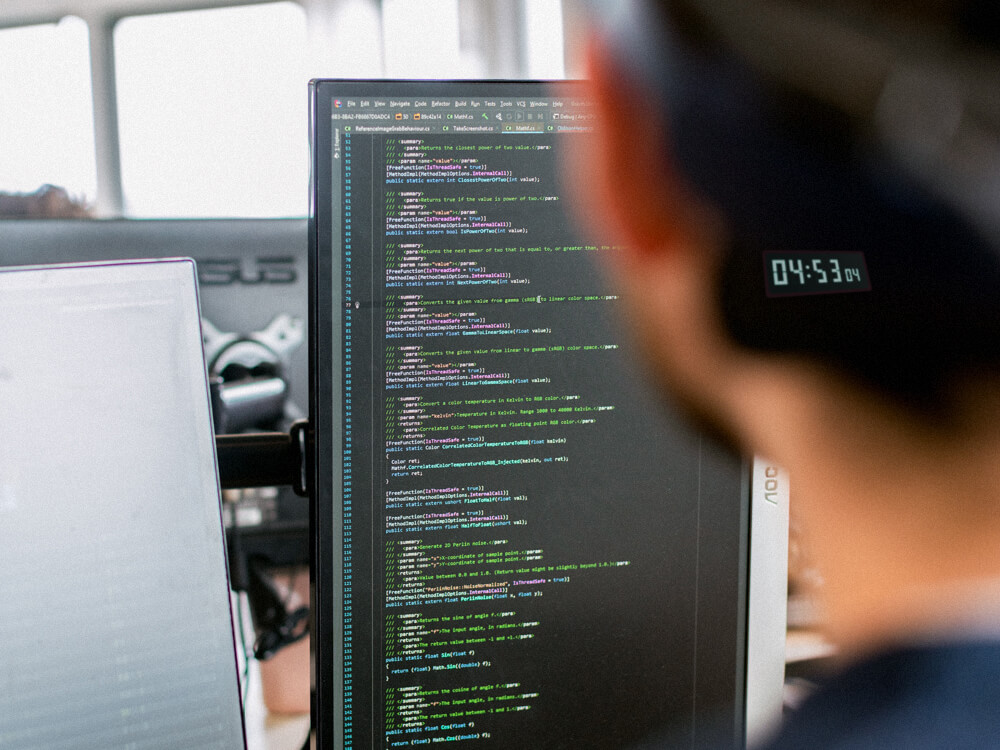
4:53:04
